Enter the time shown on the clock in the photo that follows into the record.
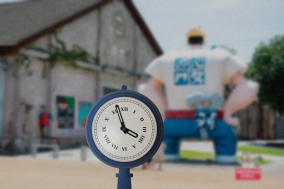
3:57
